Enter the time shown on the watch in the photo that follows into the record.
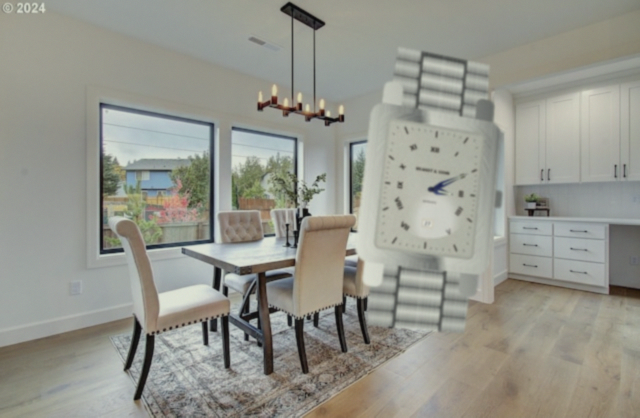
3:10
